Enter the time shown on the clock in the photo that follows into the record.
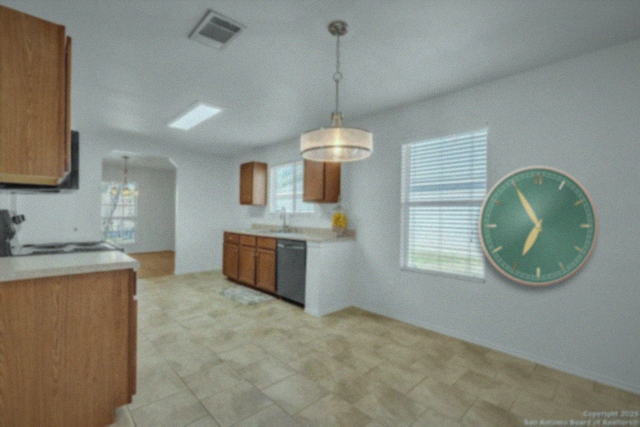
6:55
